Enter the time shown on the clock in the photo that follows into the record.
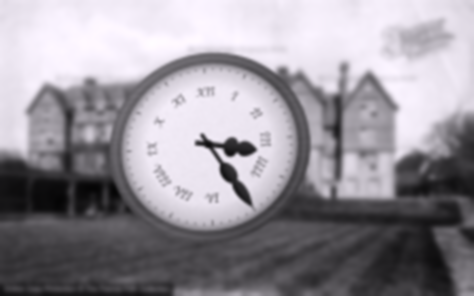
3:25
